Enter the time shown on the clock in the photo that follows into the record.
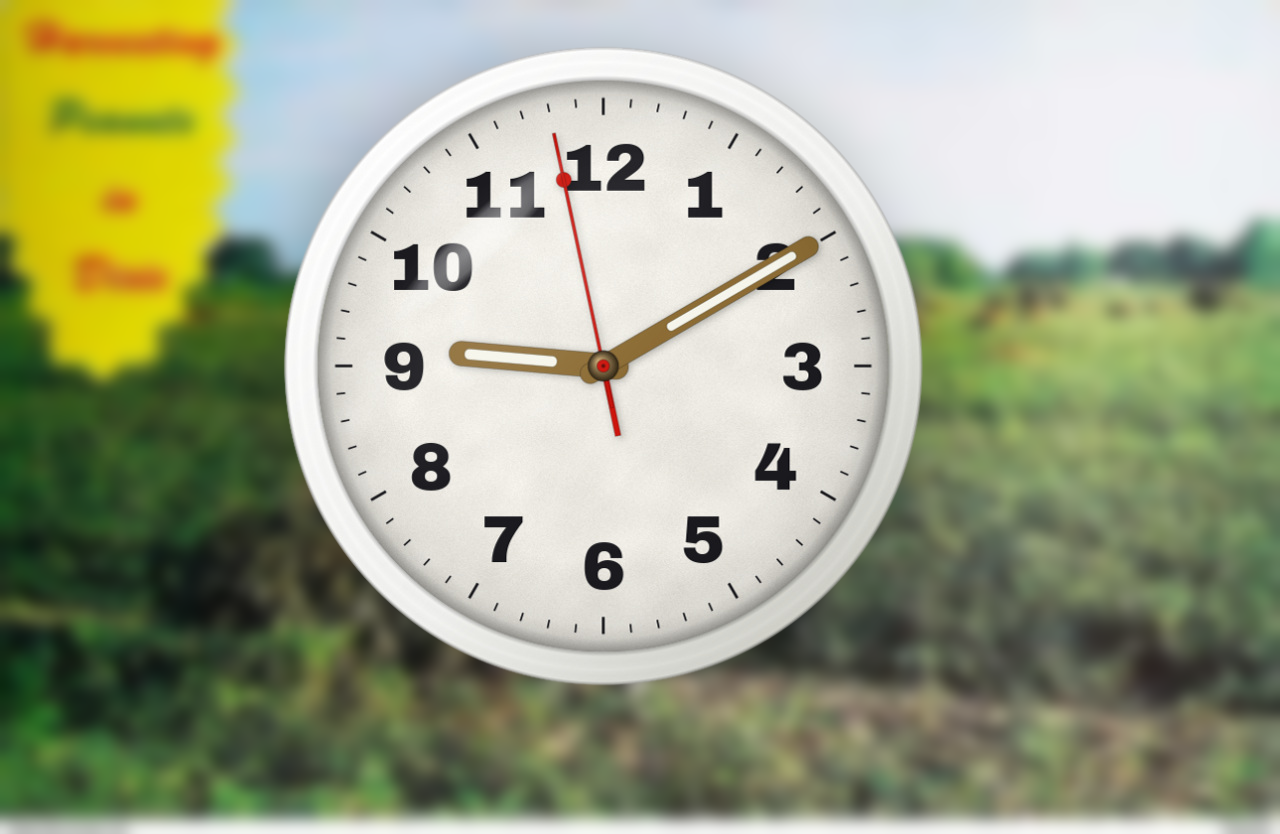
9:09:58
